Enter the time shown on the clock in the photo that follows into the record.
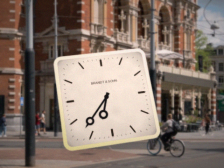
6:37
